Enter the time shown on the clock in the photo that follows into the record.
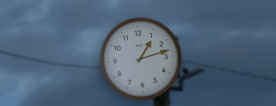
1:13
